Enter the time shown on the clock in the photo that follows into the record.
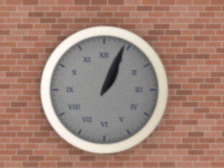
1:04
